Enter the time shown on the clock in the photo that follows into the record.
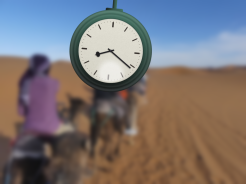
8:21
